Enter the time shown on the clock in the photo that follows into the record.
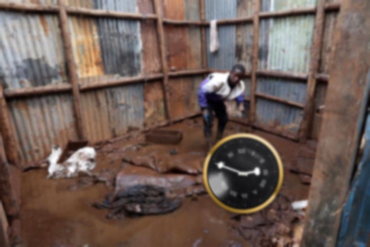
2:49
